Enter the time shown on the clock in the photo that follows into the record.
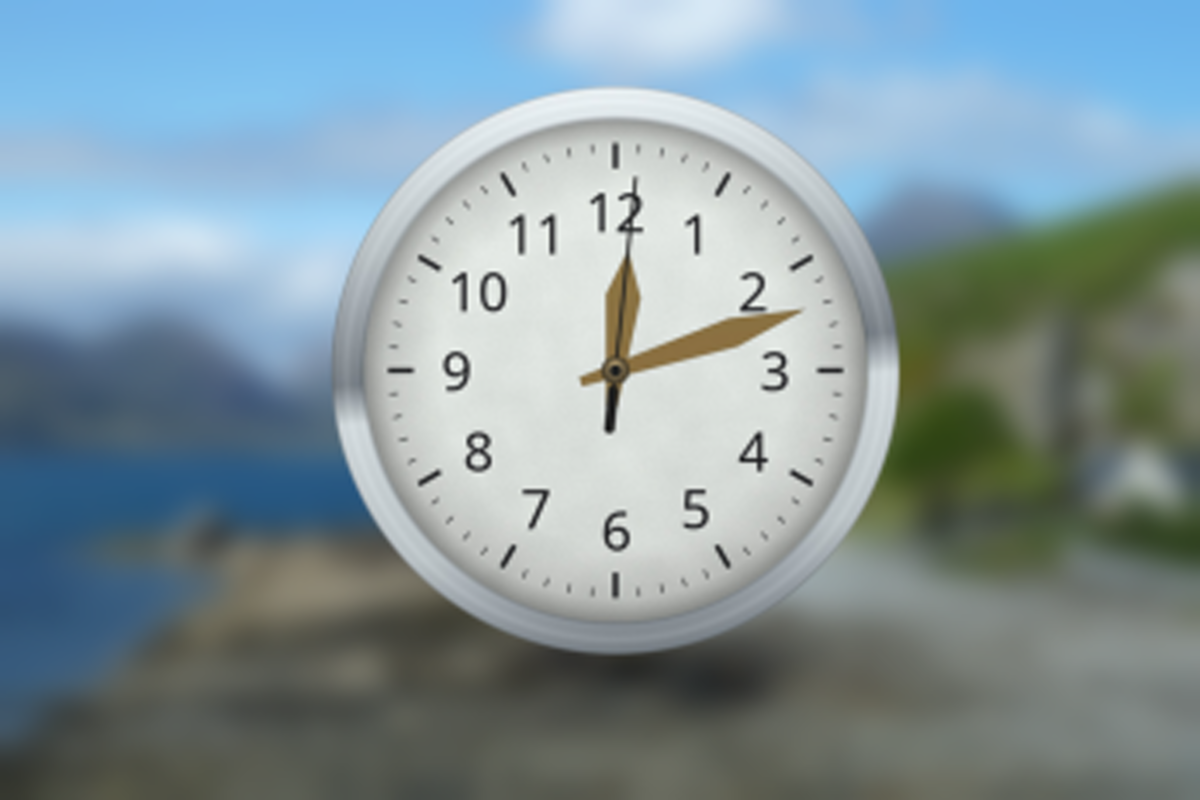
12:12:01
